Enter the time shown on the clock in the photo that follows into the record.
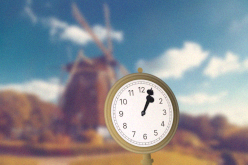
1:04
